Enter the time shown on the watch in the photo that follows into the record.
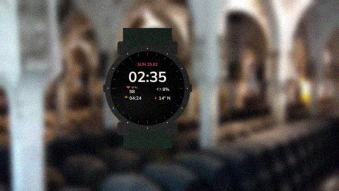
2:35
